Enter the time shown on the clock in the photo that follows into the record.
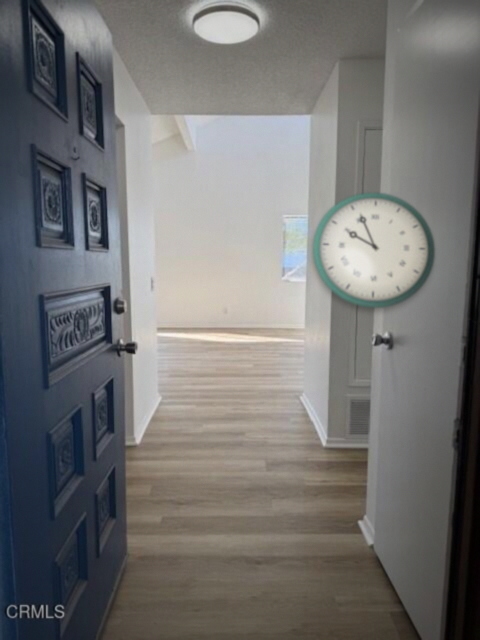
9:56
